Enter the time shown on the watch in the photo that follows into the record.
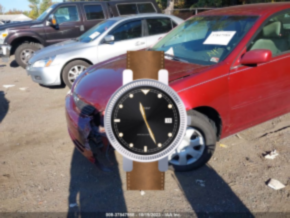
11:26
